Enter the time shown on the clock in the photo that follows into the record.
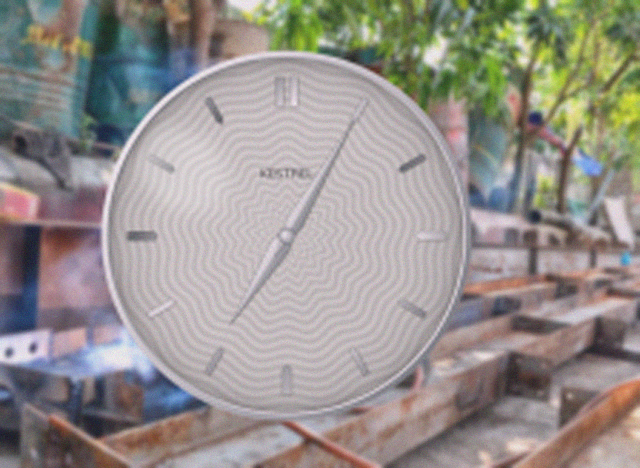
7:05
